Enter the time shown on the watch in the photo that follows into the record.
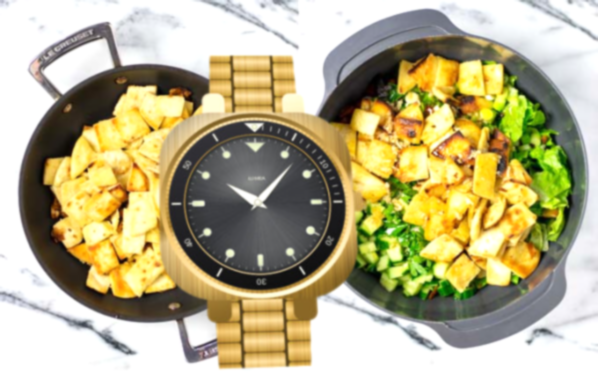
10:07
